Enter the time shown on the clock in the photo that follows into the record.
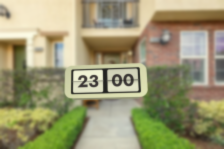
23:00
